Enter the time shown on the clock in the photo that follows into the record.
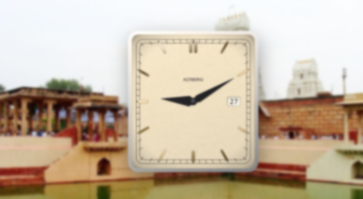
9:10
